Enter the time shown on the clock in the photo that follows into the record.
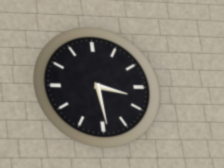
3:29
